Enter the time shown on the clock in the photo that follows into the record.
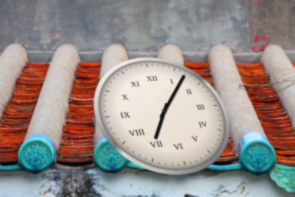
7:07
